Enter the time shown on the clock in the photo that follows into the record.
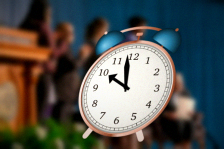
9:58
